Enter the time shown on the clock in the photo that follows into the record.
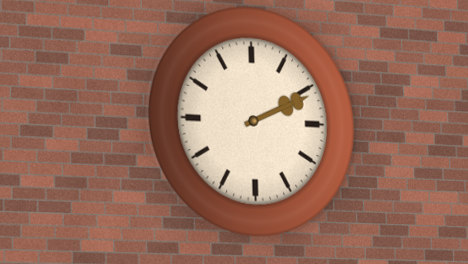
2:11
